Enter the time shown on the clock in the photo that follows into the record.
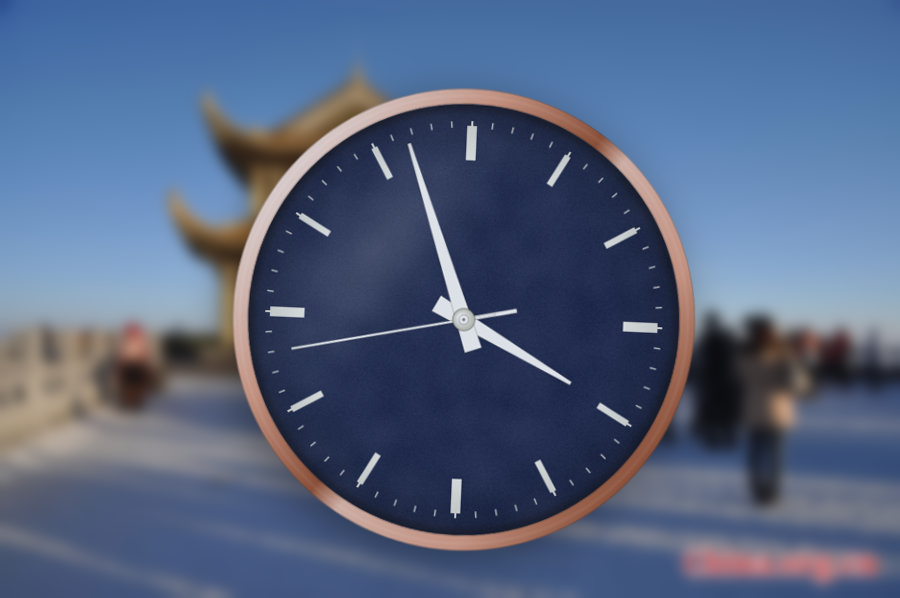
3:56:43
